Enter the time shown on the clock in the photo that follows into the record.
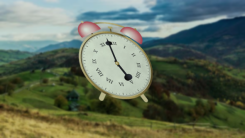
4:58
